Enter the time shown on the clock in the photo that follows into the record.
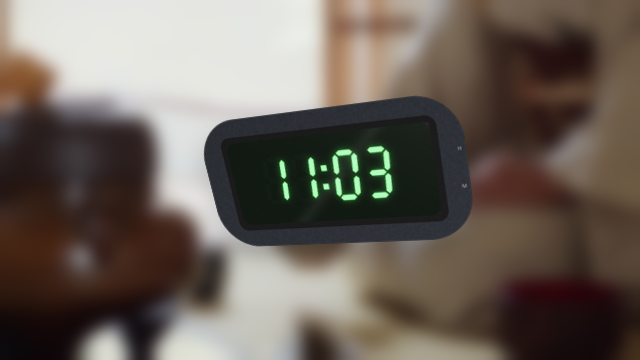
11:03
